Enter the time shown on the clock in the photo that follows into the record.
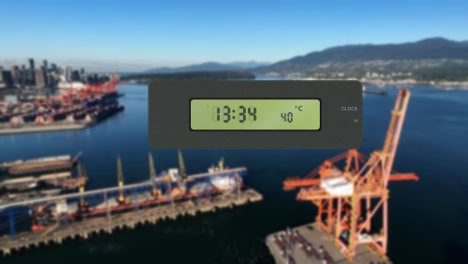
13:34
